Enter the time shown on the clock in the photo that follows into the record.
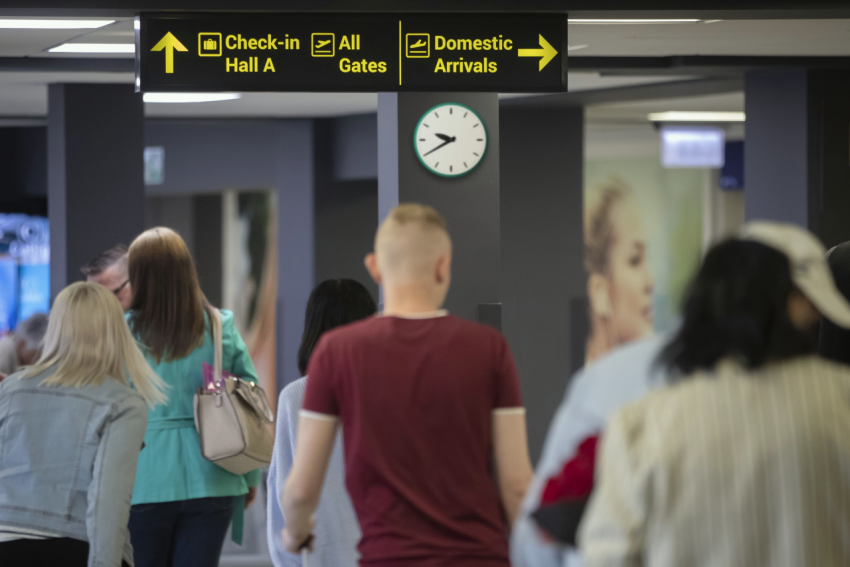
9:40
